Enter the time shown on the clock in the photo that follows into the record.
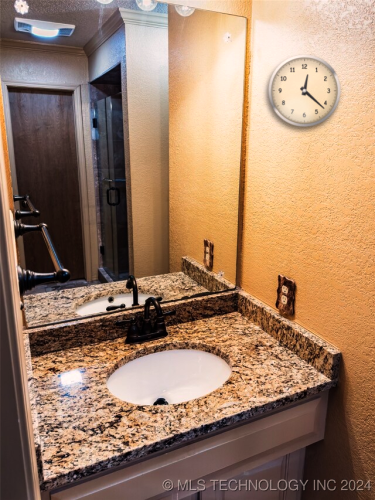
12:22
